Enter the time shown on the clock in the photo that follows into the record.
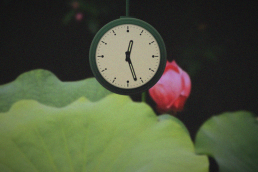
12:27
